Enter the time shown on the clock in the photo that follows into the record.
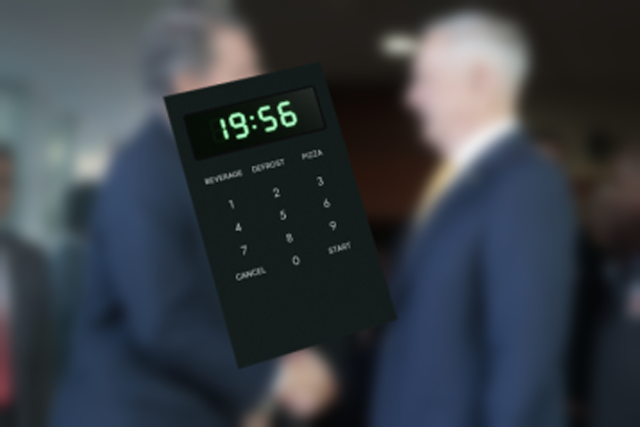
19:56
